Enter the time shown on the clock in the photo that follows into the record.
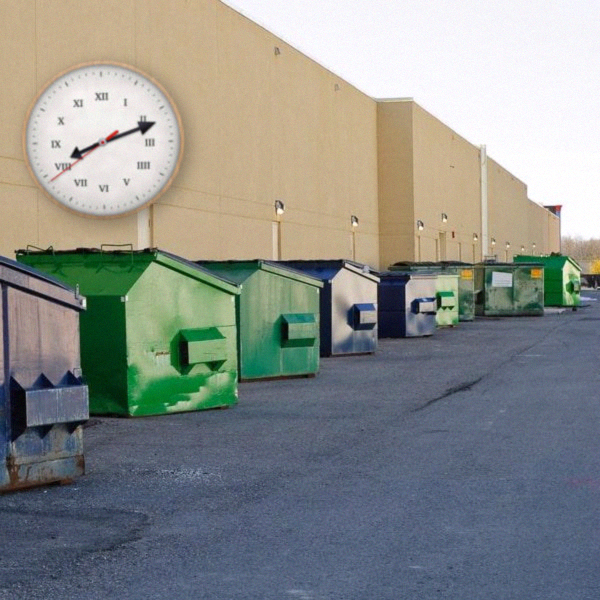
8:11:39
